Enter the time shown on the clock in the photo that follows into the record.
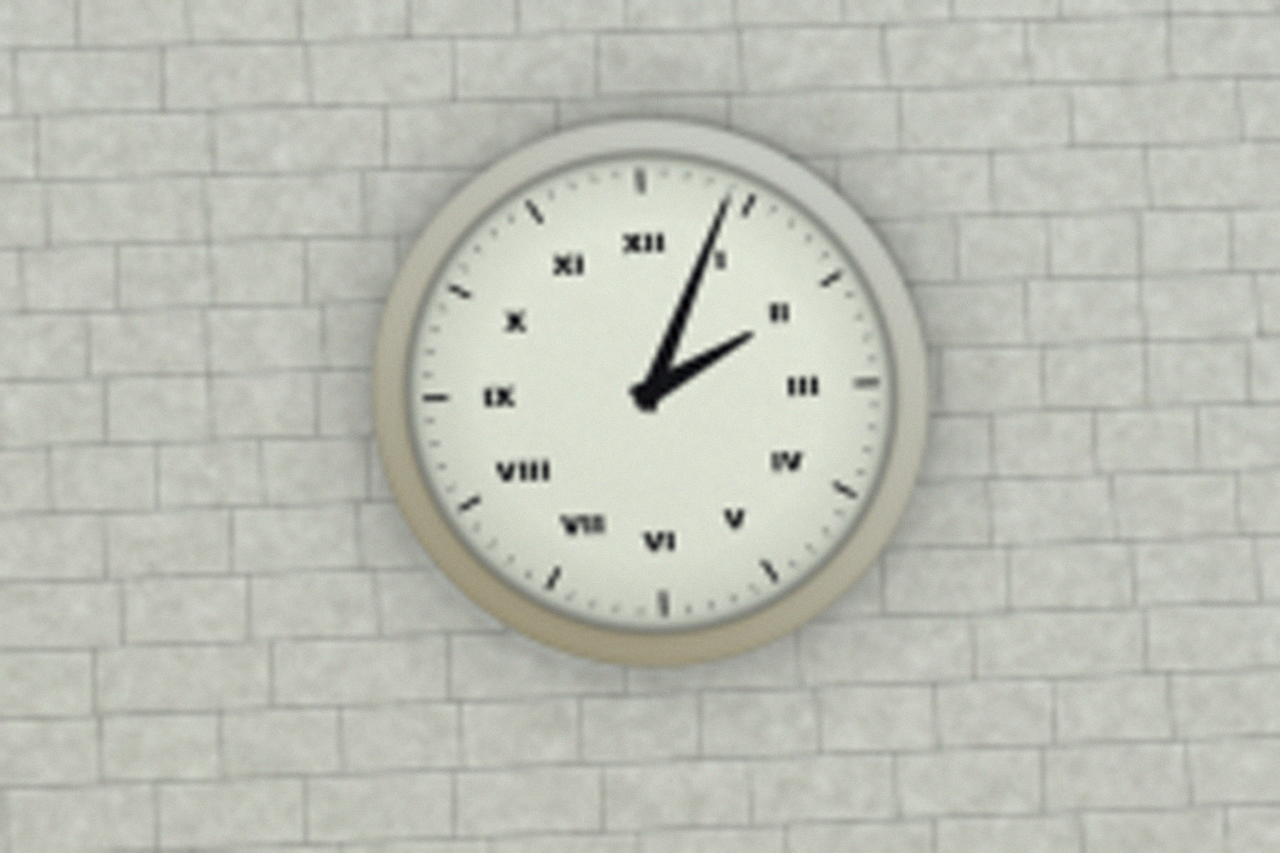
2:04
